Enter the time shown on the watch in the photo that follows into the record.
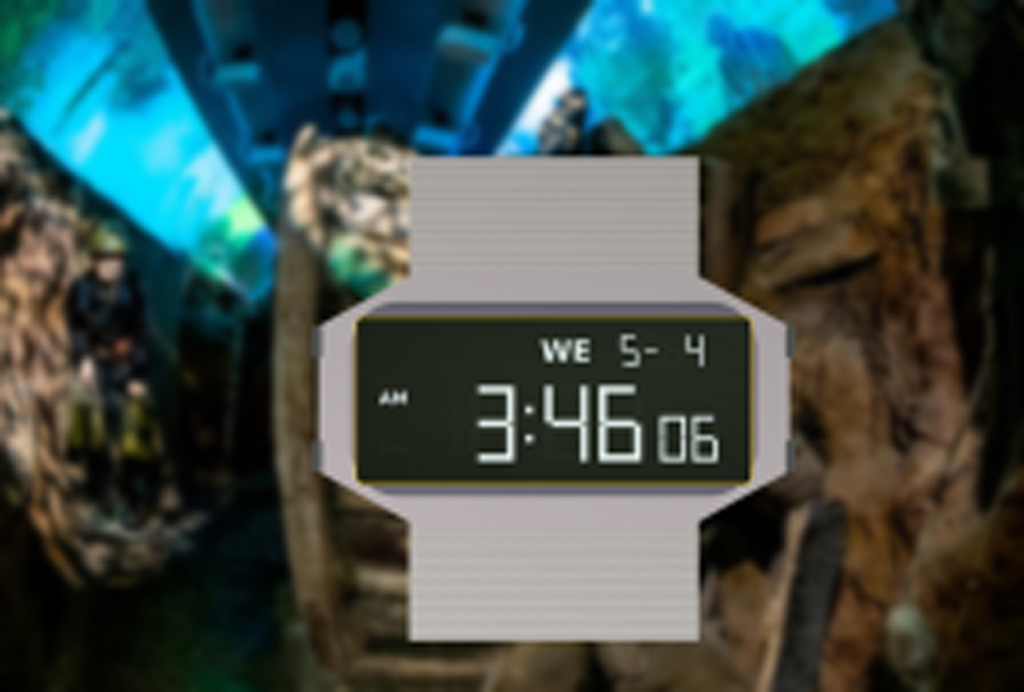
3:46:06
